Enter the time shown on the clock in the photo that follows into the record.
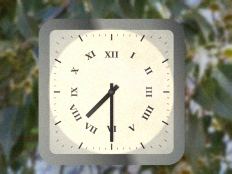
7:30
